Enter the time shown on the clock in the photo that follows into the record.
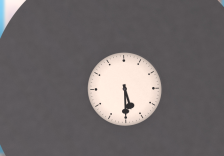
5:30
